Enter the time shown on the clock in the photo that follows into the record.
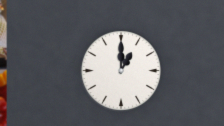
1:00
